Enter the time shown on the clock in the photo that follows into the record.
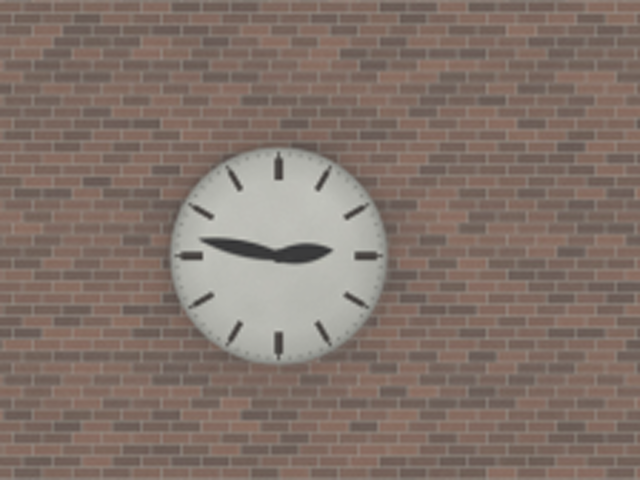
2:47
